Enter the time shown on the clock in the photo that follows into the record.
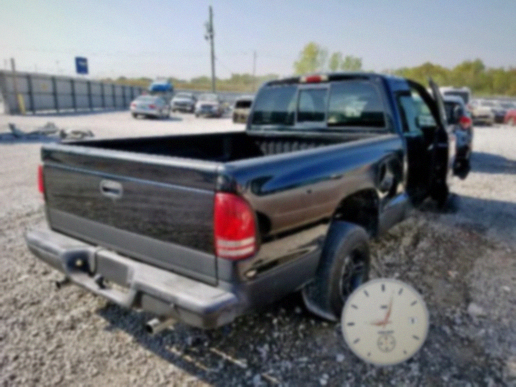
9:03
